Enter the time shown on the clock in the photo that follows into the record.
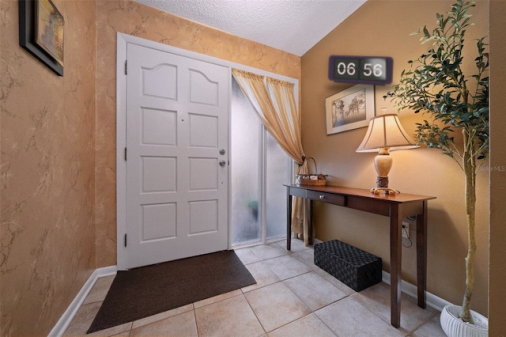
6:56
